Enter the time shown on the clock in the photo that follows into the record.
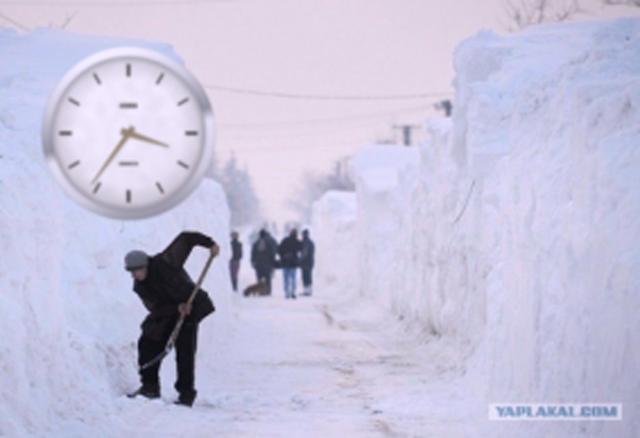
3:36
